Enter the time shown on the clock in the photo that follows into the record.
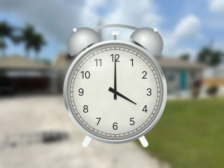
4:00
